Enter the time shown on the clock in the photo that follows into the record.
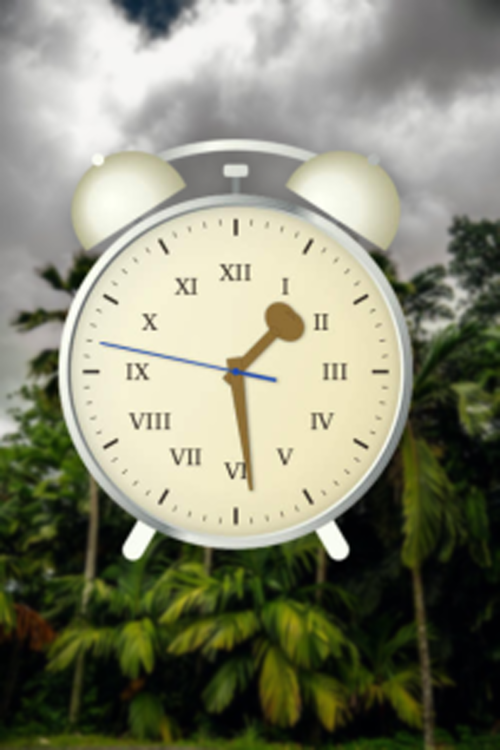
1:28:47
